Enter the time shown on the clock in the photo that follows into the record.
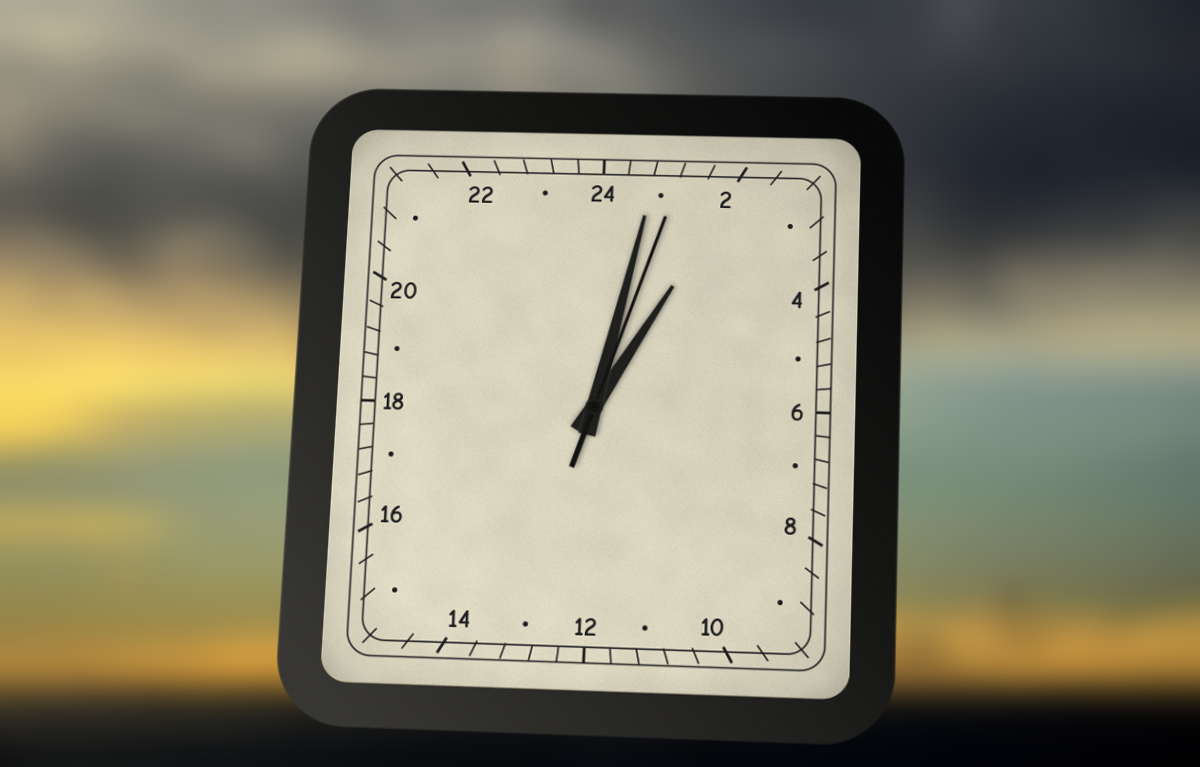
2:02:03
